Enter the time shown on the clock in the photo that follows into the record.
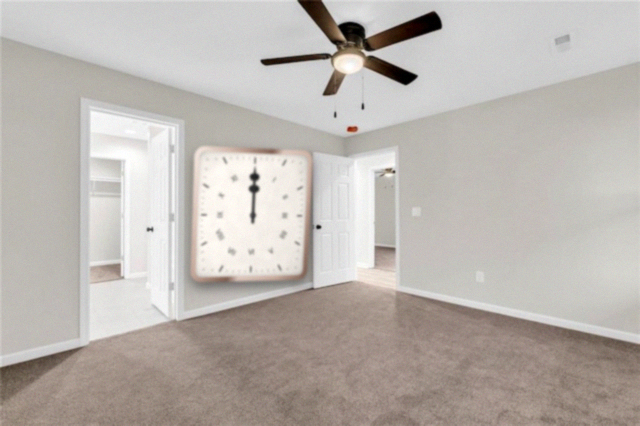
12:00
